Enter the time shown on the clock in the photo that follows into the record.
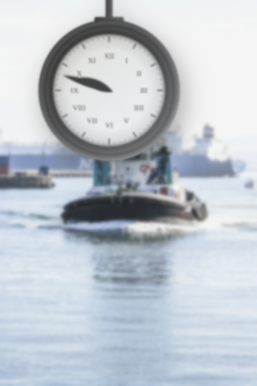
9:48
